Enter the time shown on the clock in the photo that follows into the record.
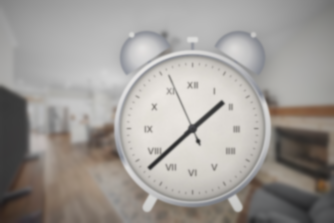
1:37:56
